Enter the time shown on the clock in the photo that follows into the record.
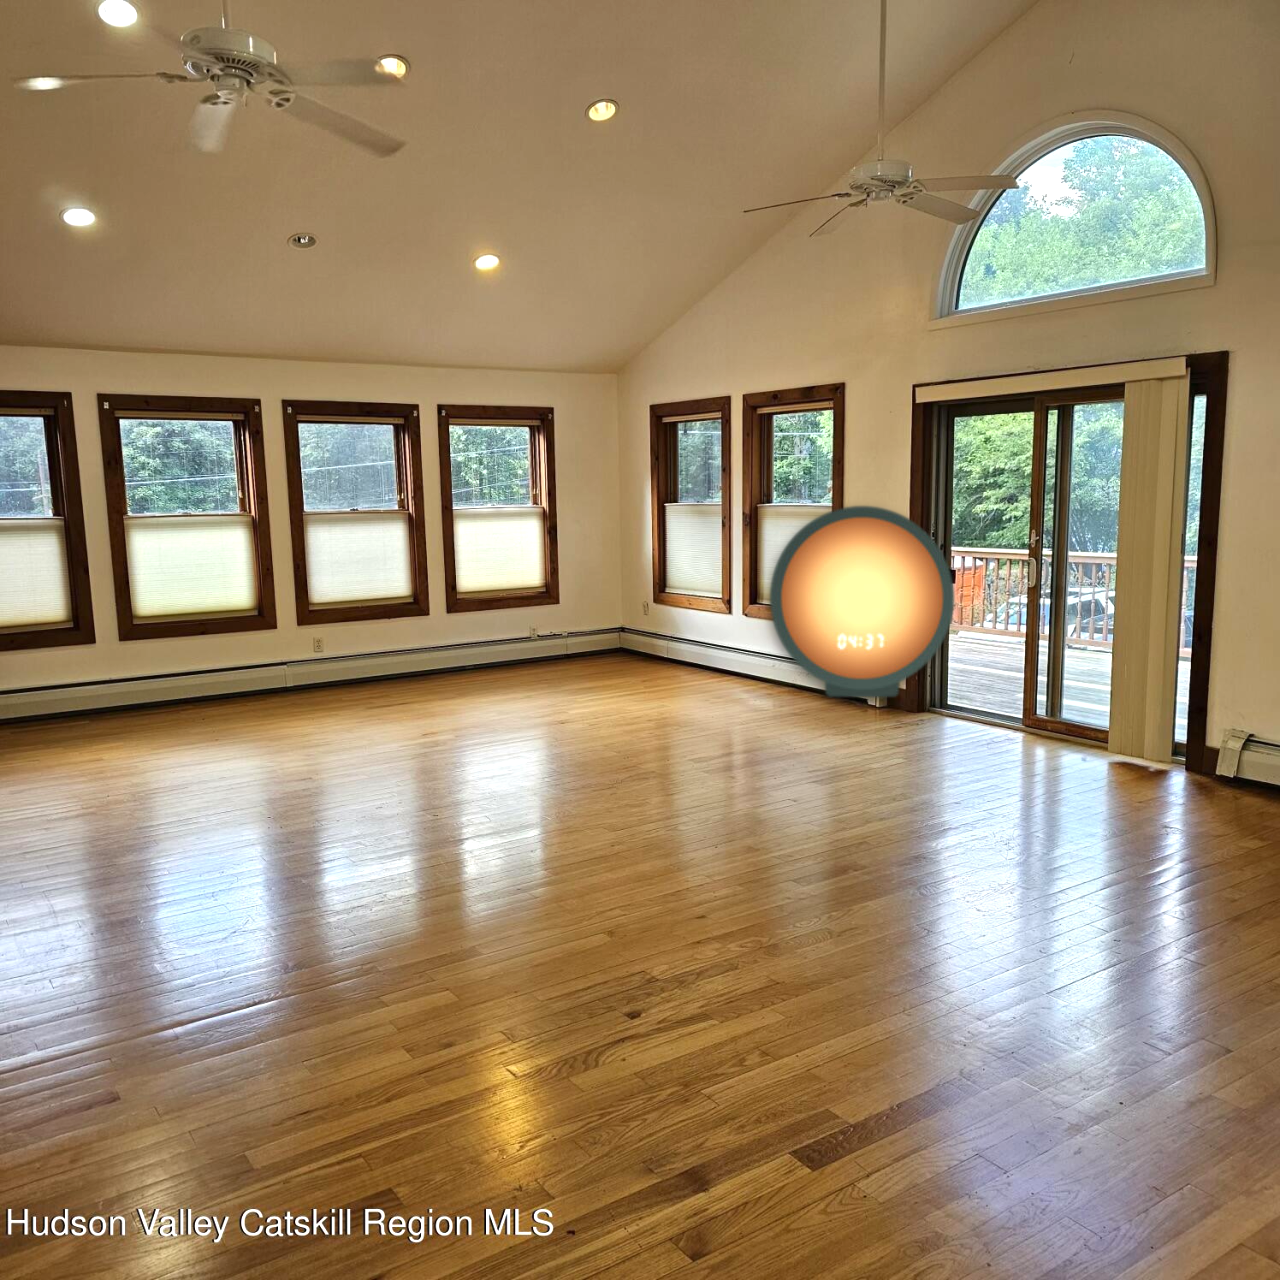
4:37
